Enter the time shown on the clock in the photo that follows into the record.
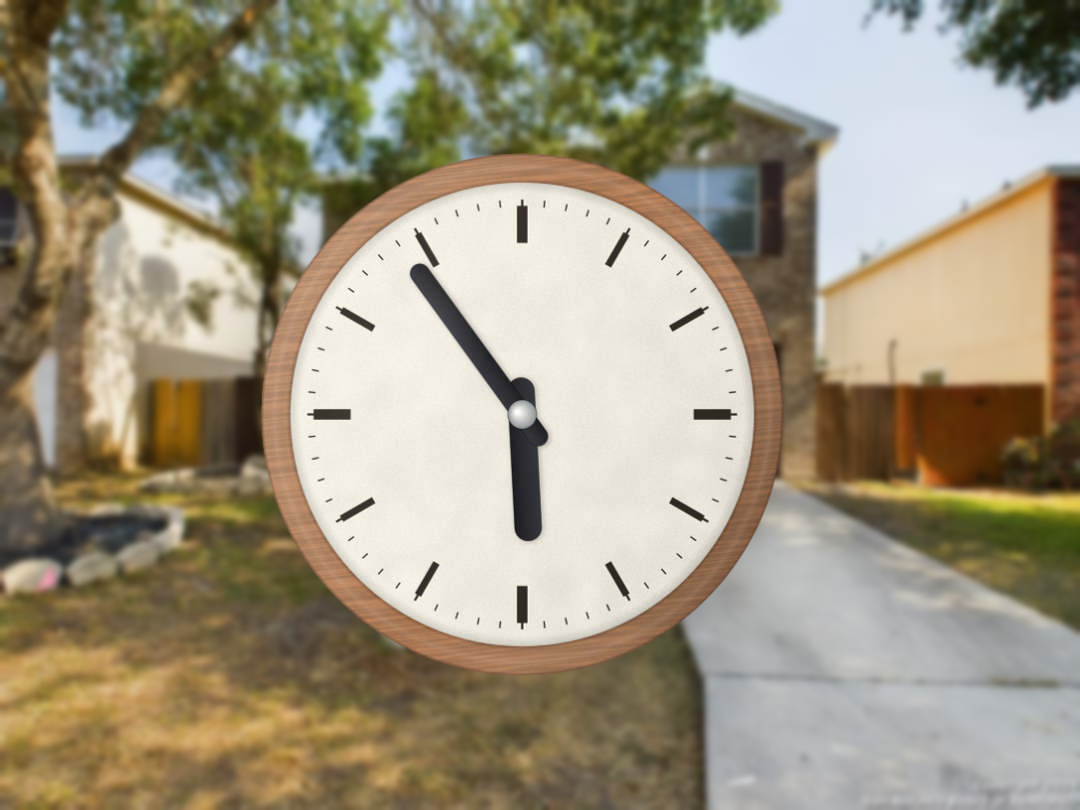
5:54
